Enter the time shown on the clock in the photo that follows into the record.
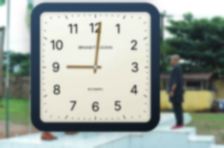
9:01
